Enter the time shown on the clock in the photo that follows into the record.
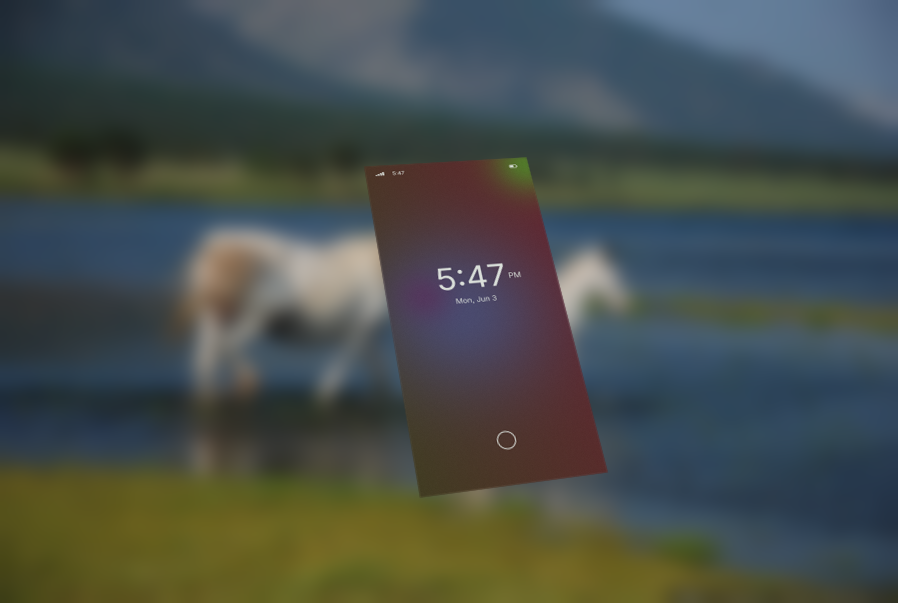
5:47
